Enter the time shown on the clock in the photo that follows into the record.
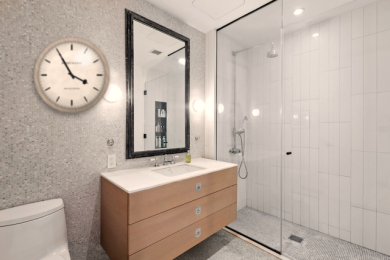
3:55
